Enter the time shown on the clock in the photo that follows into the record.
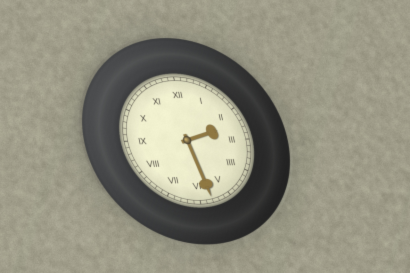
2:28
